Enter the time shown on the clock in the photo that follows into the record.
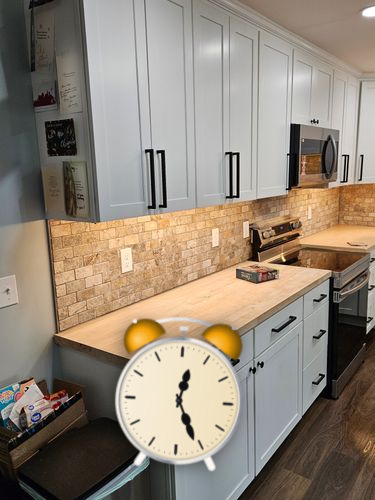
12:26
